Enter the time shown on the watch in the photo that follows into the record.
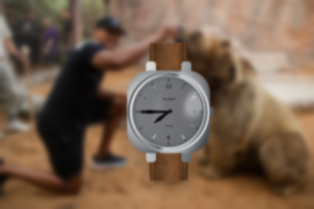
7:45
